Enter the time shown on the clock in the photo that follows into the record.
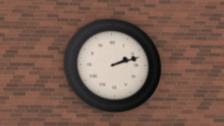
2:12
